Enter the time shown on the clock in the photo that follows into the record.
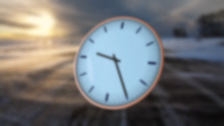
9:25
